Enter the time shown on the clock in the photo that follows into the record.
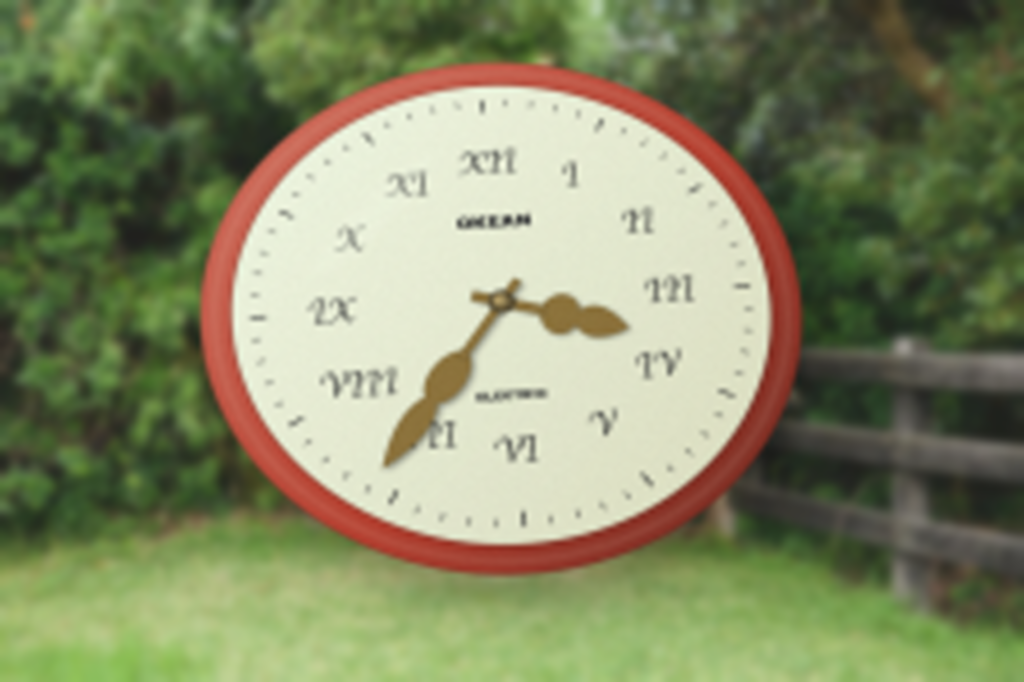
3:36
